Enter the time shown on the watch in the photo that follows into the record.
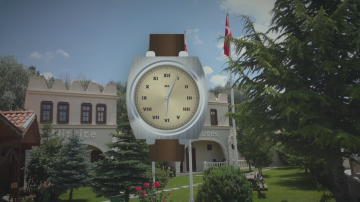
6:04
